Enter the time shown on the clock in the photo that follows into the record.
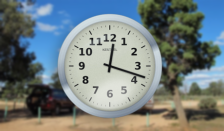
12:18
